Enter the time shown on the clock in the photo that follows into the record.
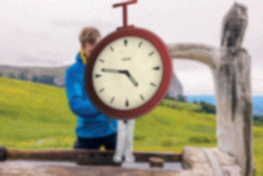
4:47
